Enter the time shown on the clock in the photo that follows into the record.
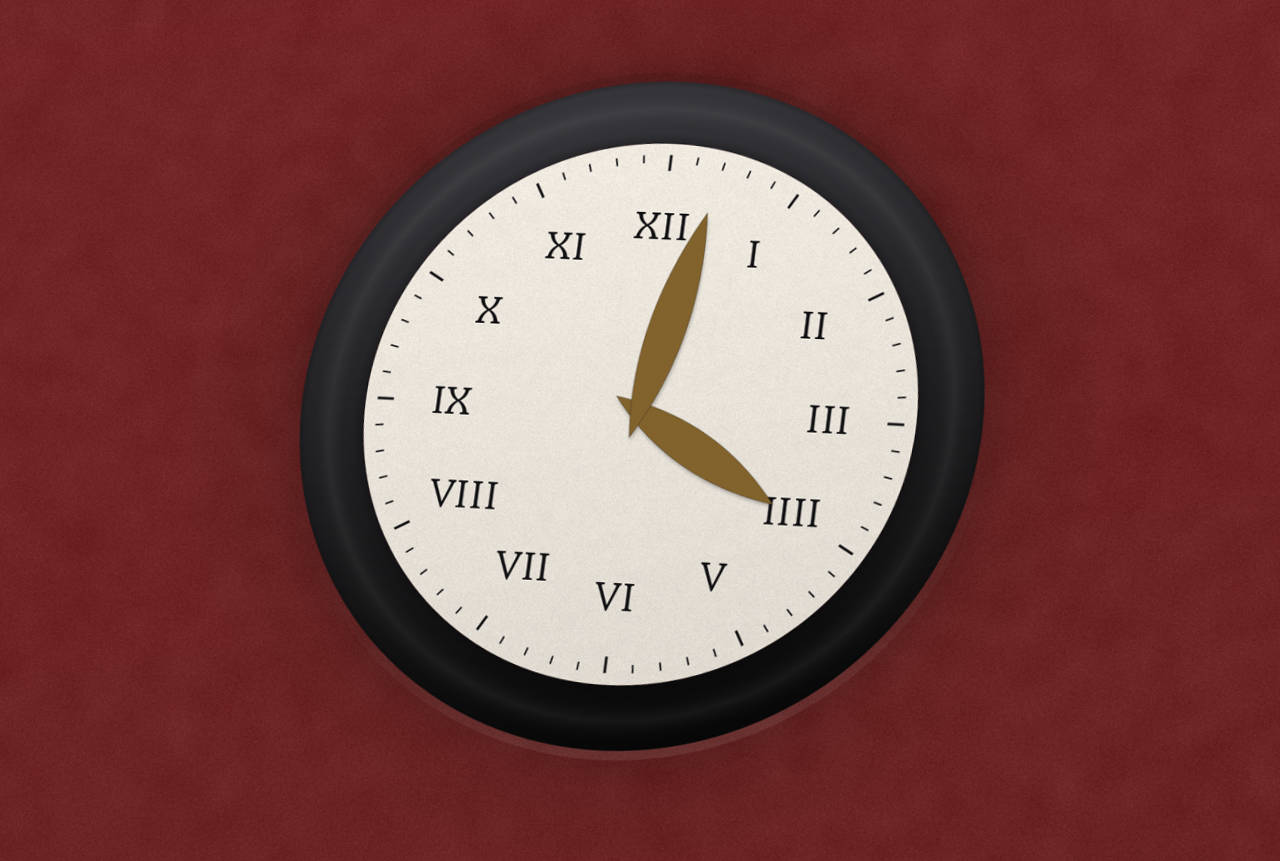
4:02
